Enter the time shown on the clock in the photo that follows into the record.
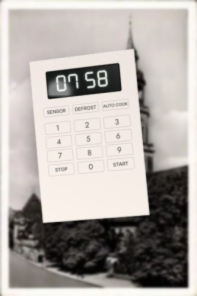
7:58
